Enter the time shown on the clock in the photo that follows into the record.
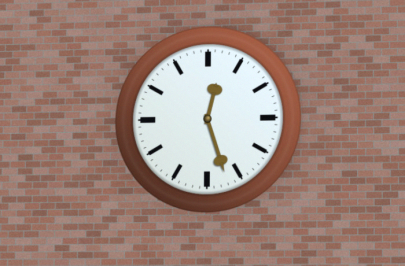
12:27
